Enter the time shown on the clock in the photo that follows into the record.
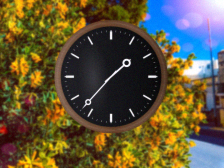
1:37
